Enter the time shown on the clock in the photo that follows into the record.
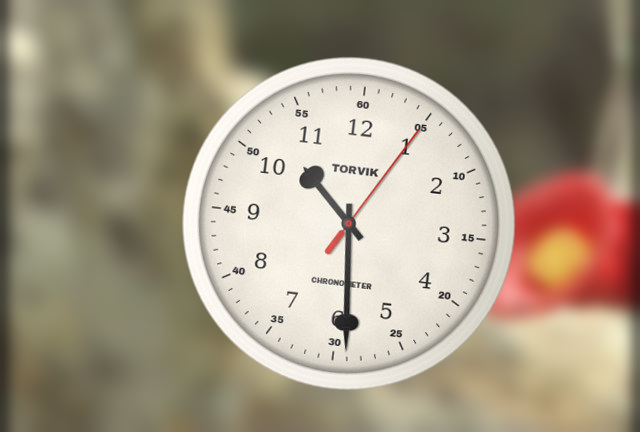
10:29:05
